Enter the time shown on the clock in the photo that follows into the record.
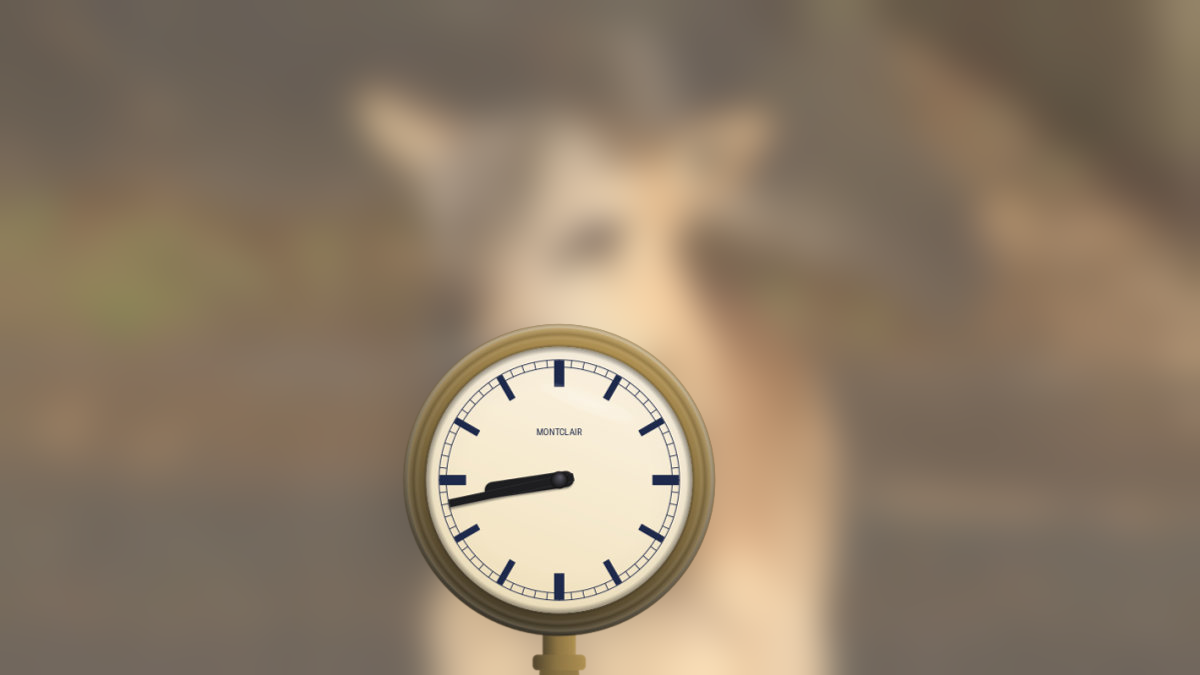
8:43
